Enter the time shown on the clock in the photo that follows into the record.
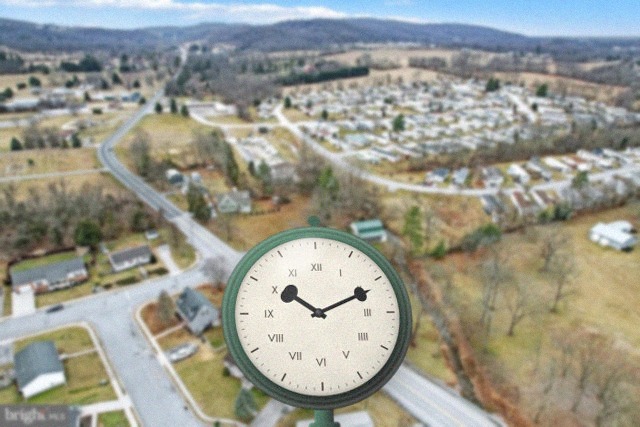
10:11
